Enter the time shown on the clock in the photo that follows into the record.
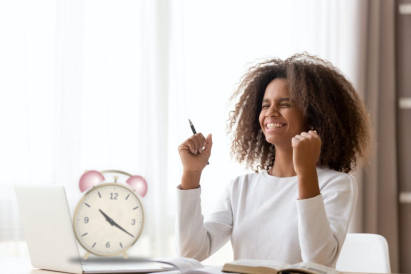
10:20
